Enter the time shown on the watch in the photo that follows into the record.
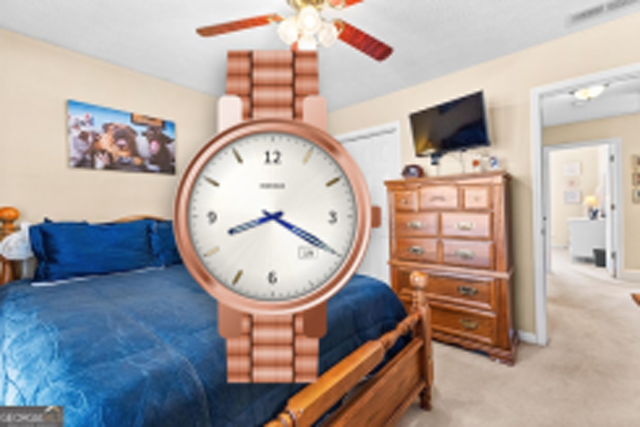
8:20
